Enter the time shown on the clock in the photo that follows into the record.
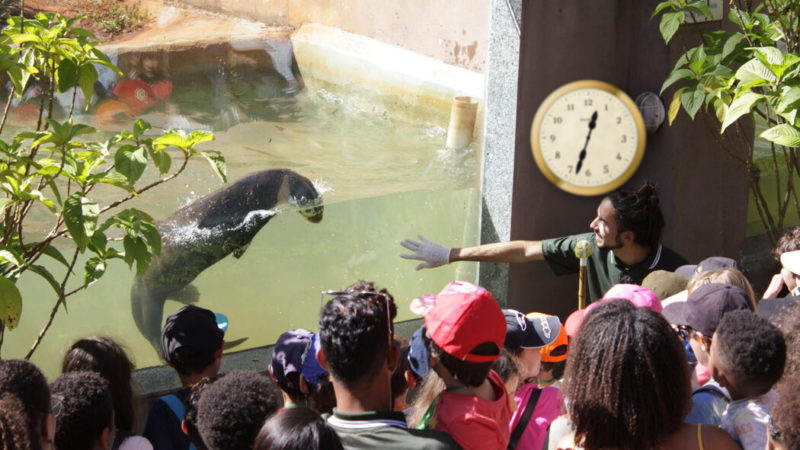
12:33
